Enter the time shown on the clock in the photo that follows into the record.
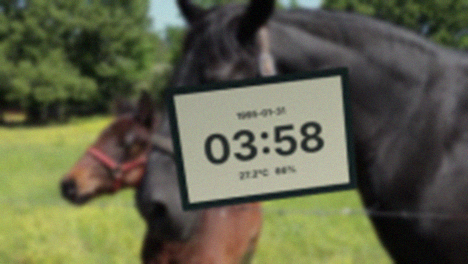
3:58
